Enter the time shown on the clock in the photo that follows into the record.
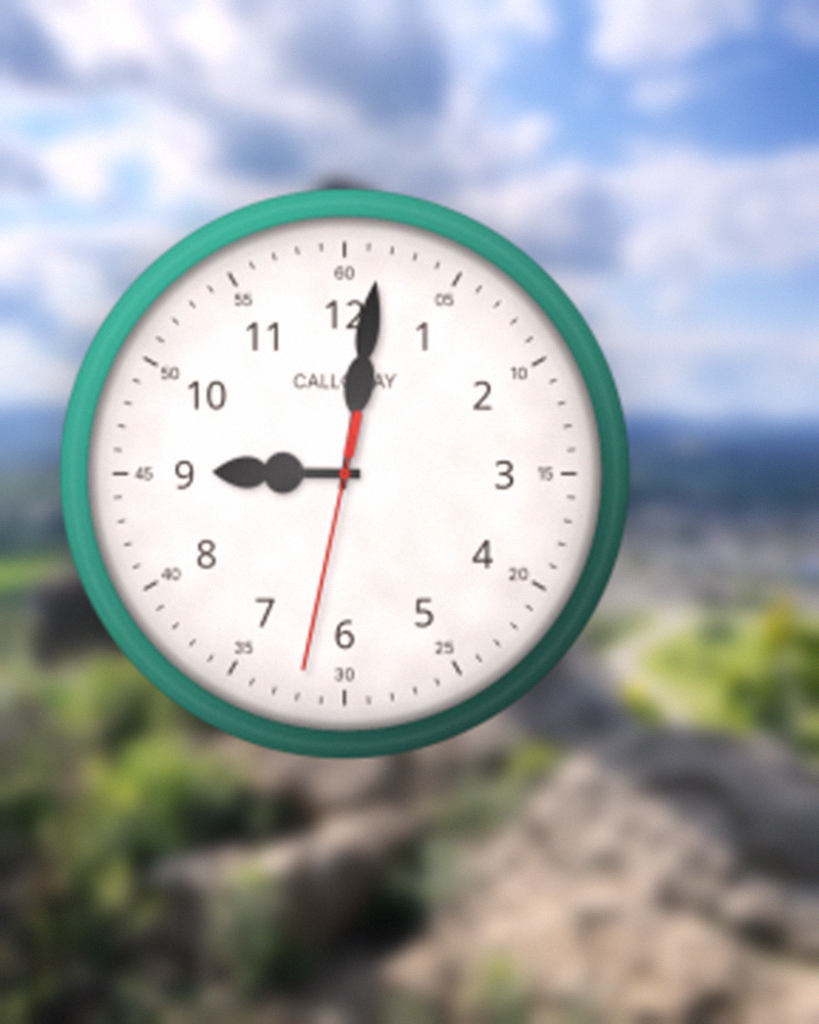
9:01:32
